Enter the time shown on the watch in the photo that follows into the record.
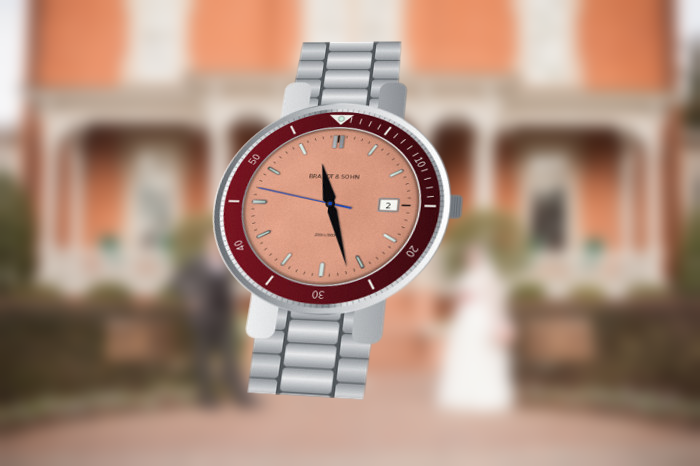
11:26:47
